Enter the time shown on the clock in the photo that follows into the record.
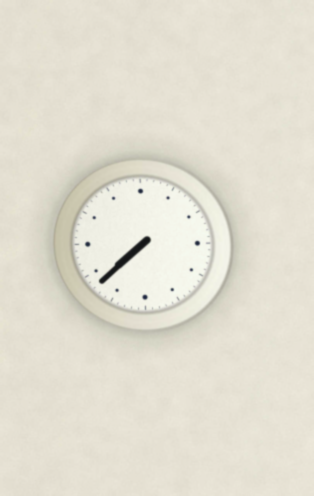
7:38
